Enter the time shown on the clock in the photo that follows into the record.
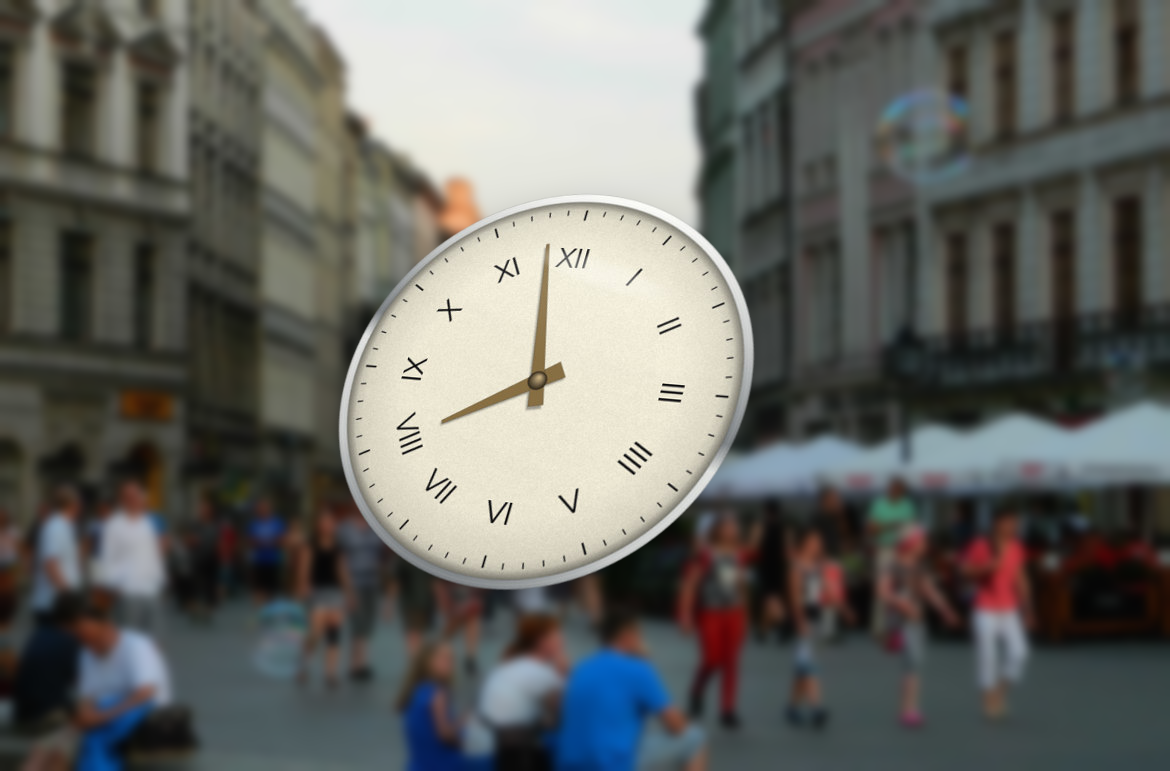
7:58
